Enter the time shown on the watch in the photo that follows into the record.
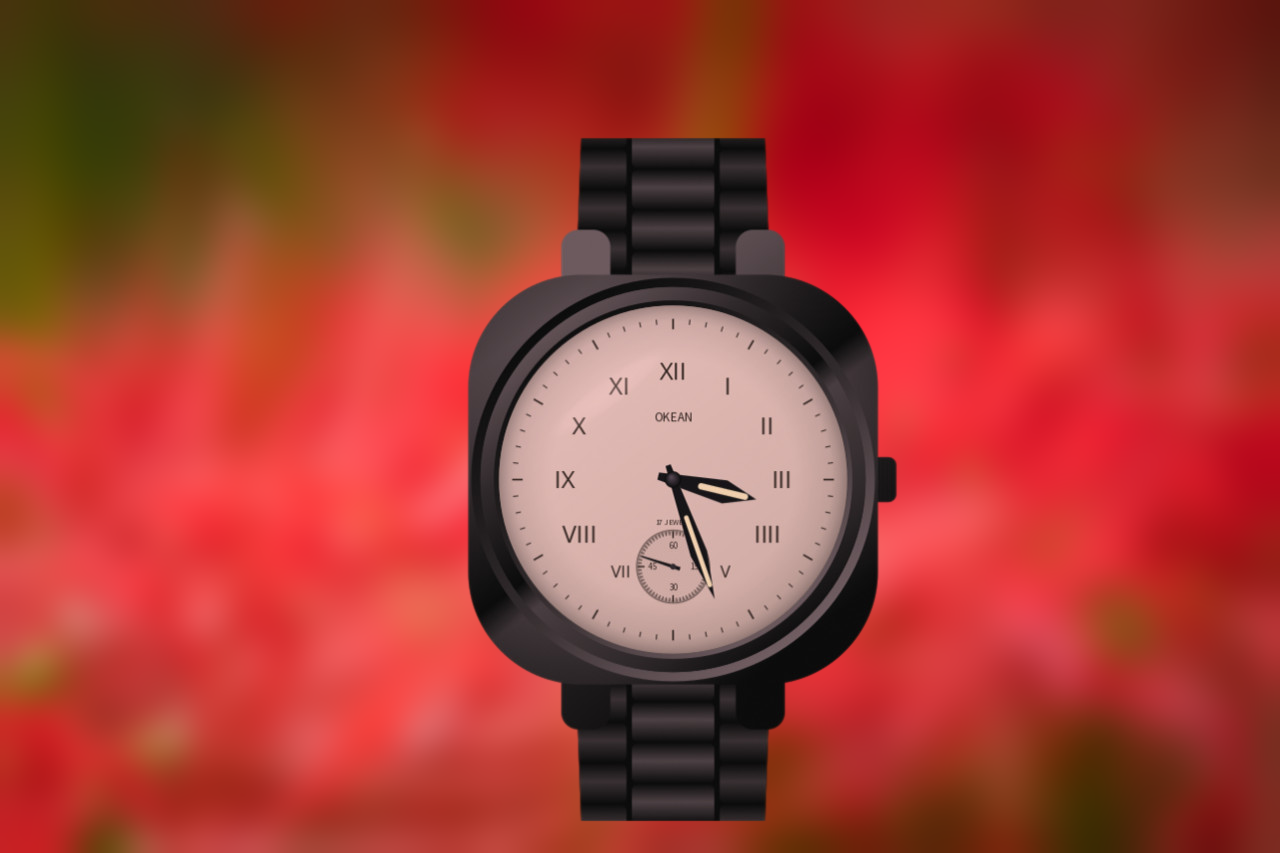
3:26:48
